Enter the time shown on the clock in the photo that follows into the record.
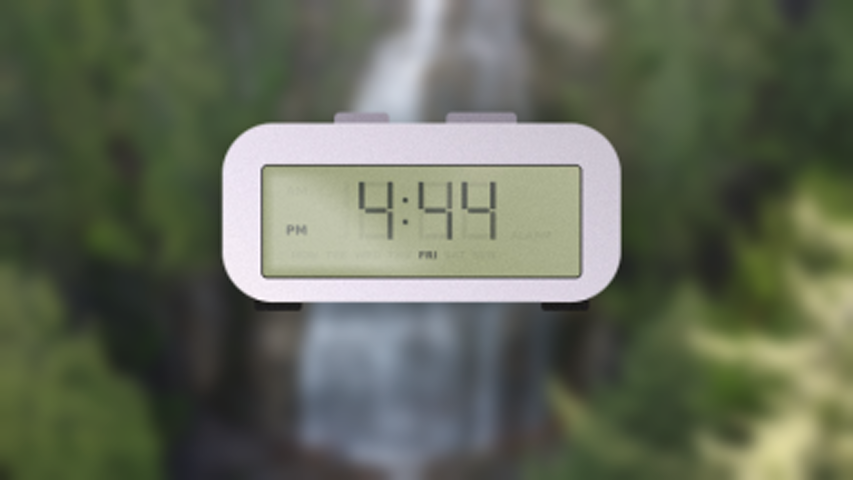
4:44
